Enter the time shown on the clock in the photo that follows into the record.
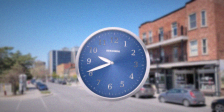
9:41
